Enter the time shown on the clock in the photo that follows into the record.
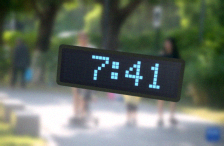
7:41
